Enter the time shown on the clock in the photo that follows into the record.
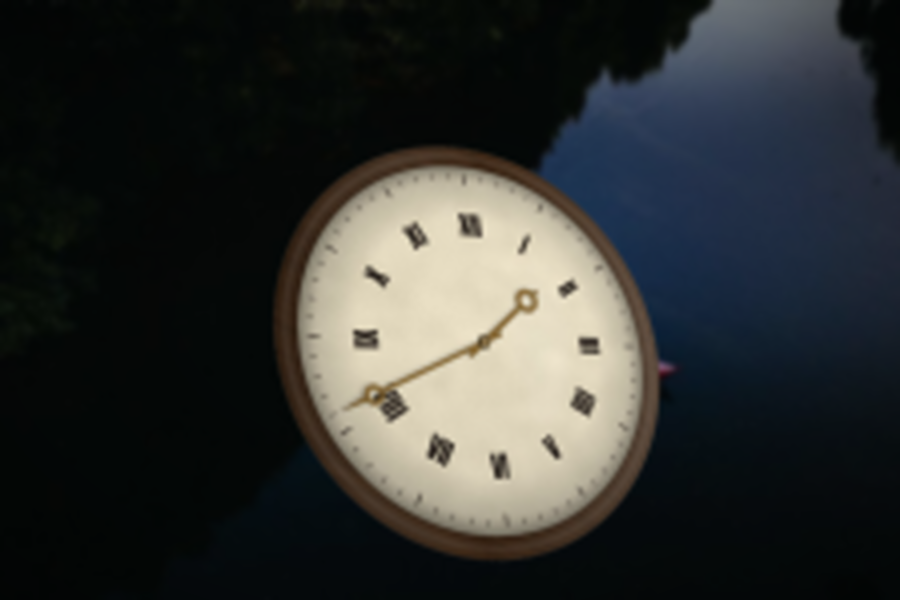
1:41
